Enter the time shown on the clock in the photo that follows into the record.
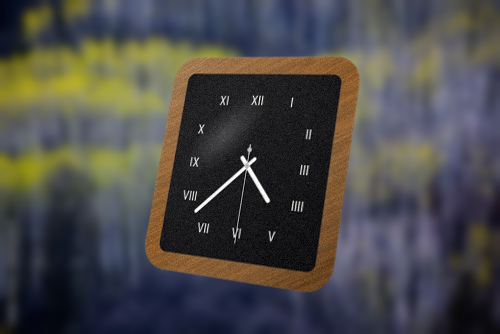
4:37:30
